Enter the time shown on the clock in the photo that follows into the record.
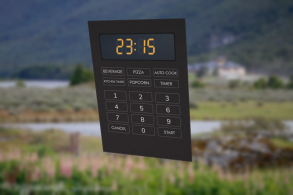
23:15
